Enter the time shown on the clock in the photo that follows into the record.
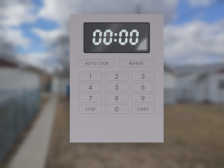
0:00
